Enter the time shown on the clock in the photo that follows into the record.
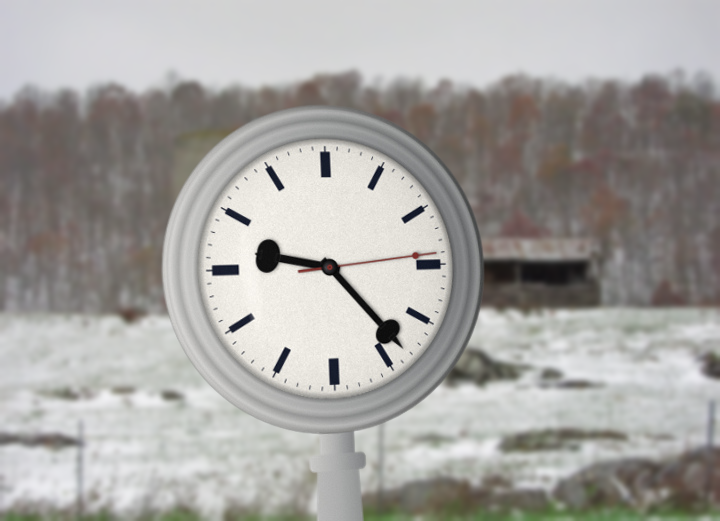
9:23:14
